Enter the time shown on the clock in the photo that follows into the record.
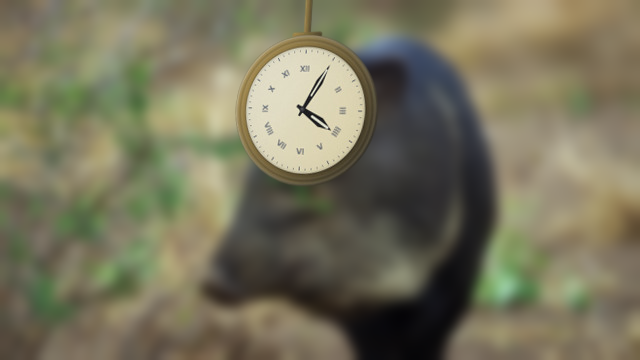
4:05
